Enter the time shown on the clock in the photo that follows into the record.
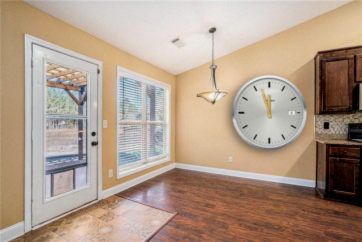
11:57
